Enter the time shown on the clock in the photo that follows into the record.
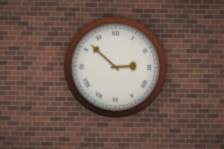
2:52
